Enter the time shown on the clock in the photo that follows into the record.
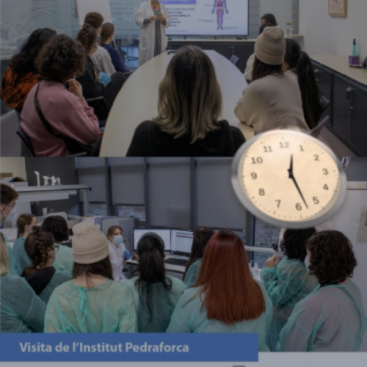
12:28
